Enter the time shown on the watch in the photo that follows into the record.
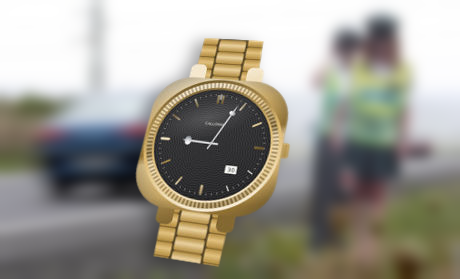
9:04
